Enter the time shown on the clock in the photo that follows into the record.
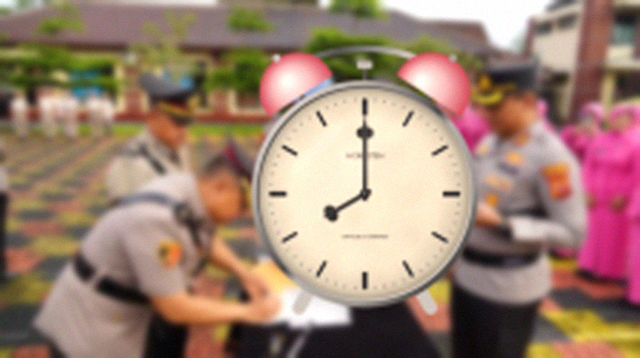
8:00
